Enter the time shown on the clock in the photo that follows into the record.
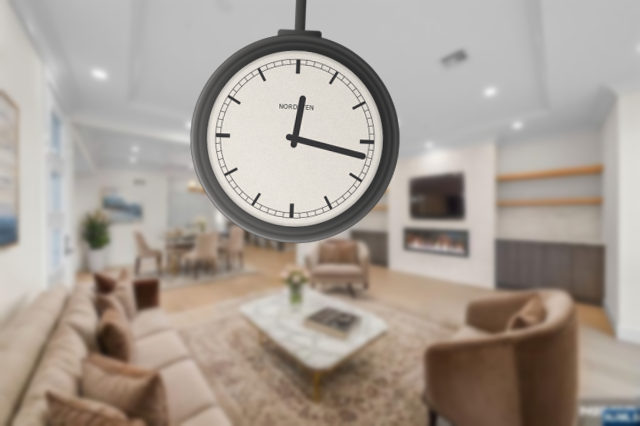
12:17
